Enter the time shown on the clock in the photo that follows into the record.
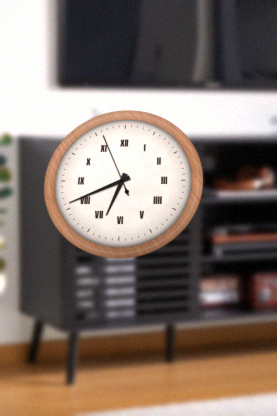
6:40:56
